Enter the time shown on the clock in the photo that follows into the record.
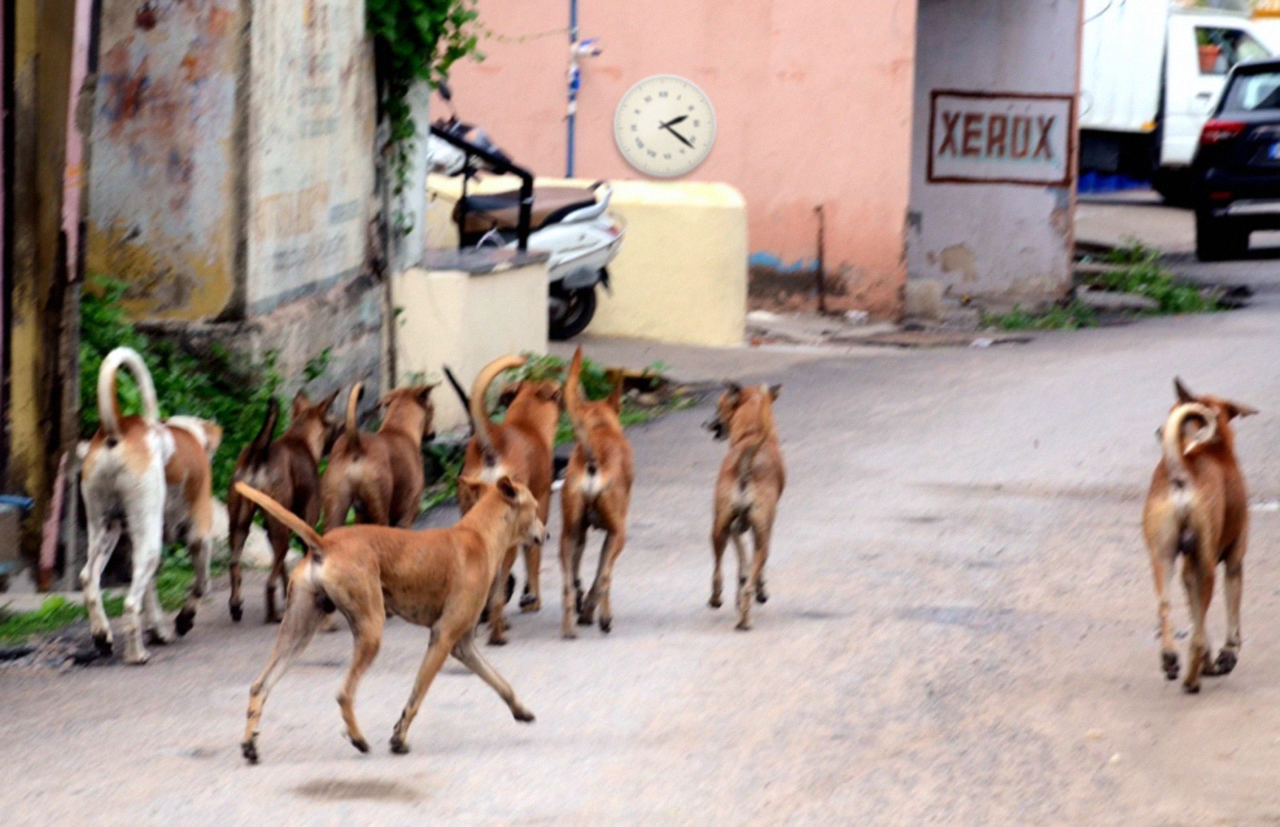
2:22
